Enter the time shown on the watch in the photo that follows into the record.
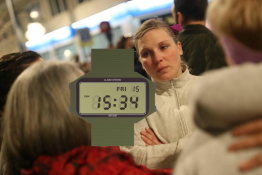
15:34
